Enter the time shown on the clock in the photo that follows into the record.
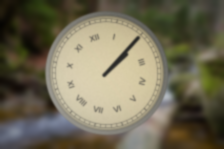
2:10
